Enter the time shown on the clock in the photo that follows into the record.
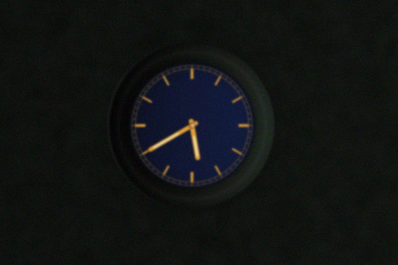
5:40
